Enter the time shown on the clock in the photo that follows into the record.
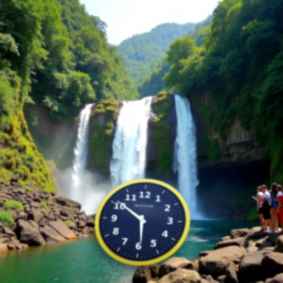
5:51
